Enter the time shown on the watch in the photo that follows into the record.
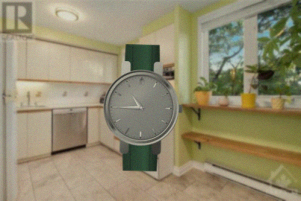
10:45
